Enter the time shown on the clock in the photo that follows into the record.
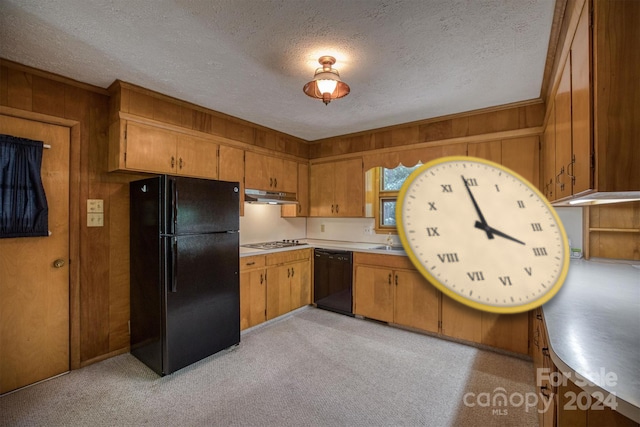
3:59
